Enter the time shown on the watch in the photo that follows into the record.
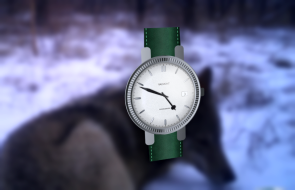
4:49
